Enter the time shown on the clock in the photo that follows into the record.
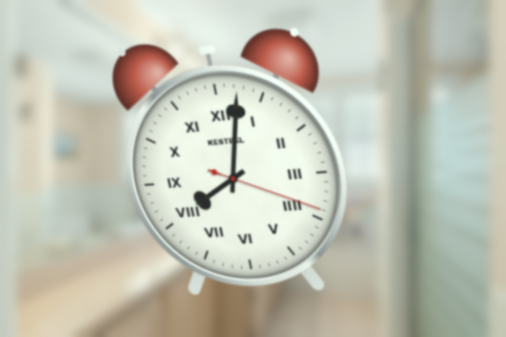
8:02:19
